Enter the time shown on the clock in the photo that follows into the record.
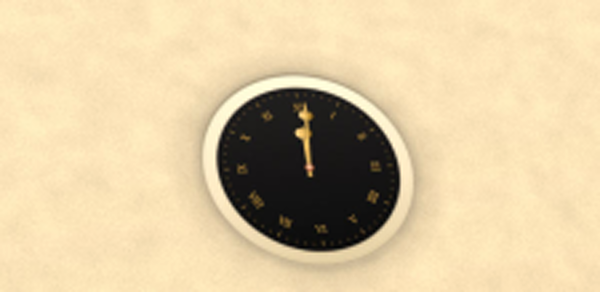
12:01
